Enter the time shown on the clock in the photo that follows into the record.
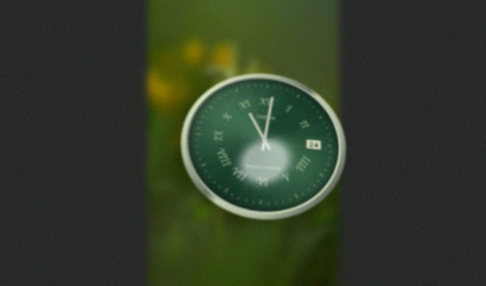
11:01
